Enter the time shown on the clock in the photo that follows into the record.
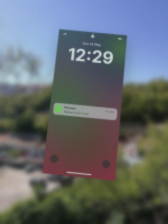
12:29
